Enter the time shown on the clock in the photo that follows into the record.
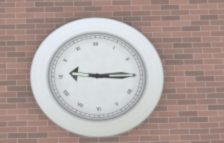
9:15
